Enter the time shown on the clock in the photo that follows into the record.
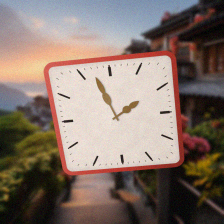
1:57
